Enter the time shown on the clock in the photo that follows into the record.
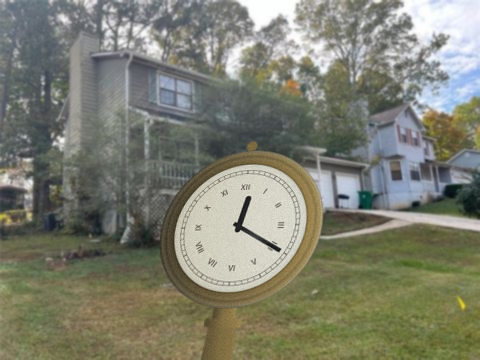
12:20
